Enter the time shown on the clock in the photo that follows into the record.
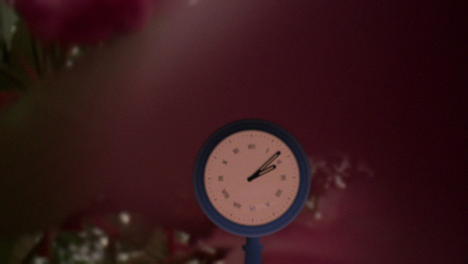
2:08
